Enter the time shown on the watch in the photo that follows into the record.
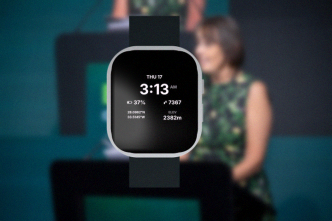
3:13
